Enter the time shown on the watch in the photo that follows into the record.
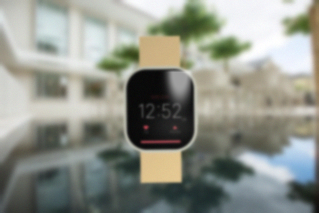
12:52
